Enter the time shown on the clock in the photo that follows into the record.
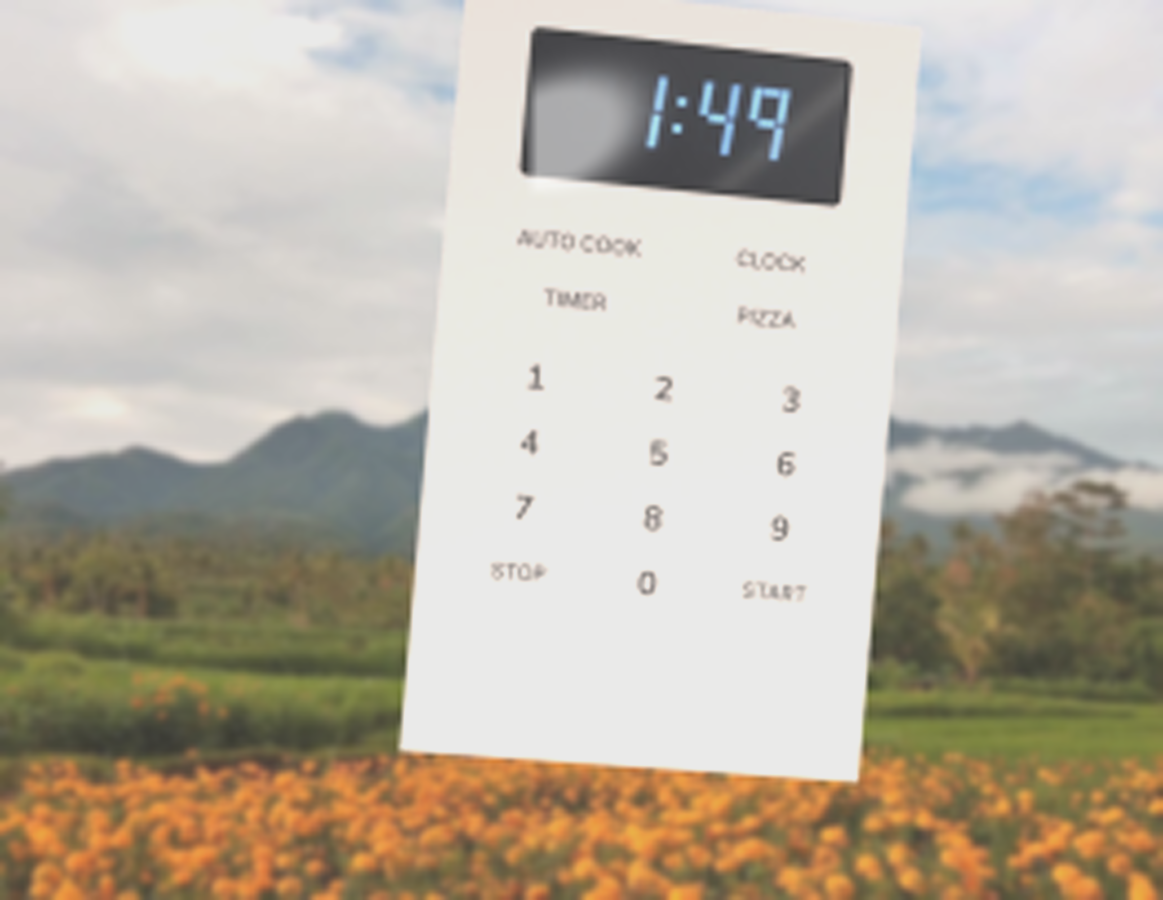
1:49
